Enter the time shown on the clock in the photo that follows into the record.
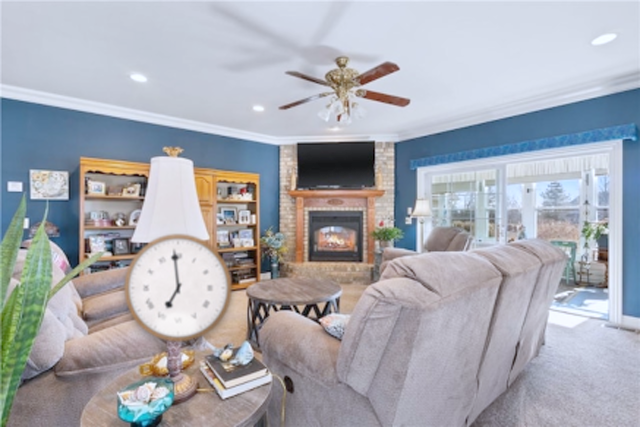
6:59
